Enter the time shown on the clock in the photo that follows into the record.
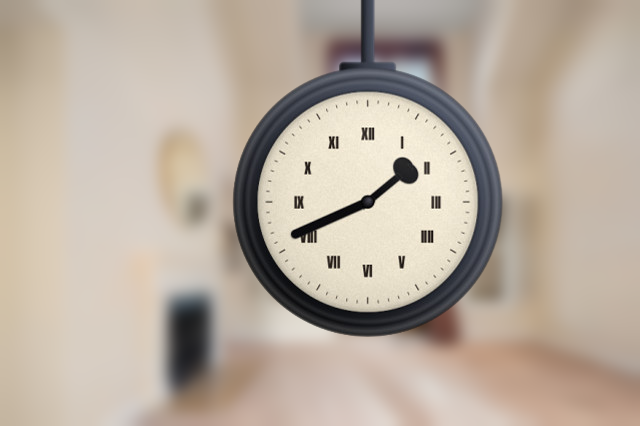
1:41
